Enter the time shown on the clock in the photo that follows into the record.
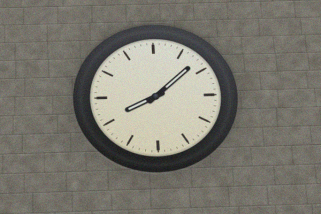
8:08
